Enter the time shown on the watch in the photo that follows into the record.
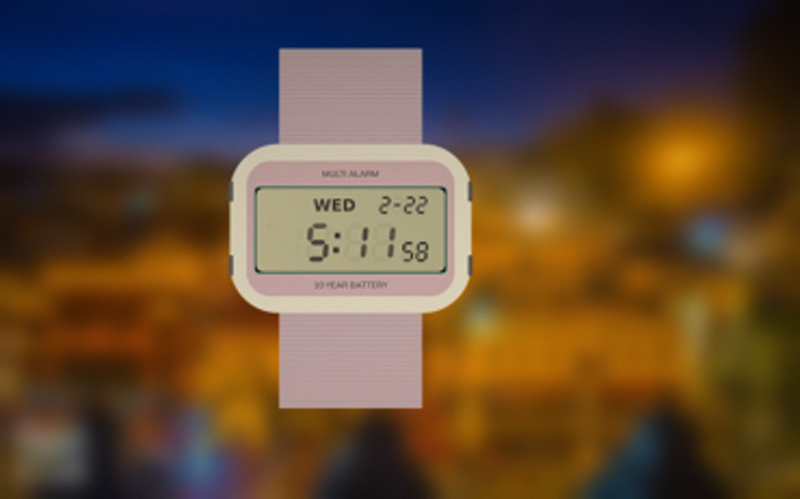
5:11:58
